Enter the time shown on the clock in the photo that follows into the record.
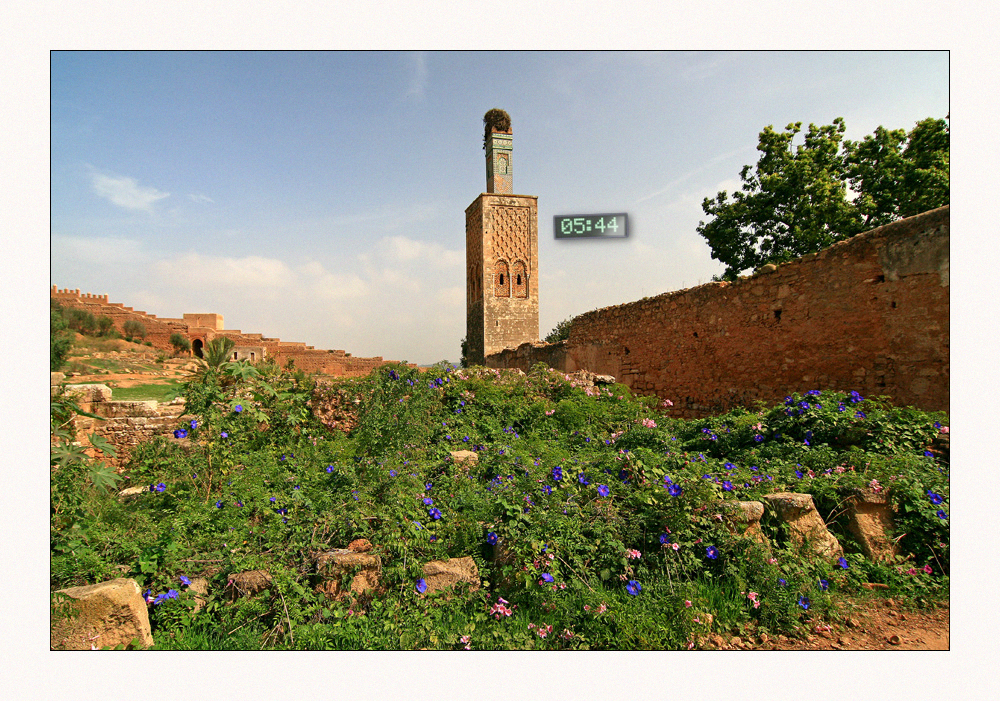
5:44
